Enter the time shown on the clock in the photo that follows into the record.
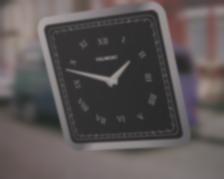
1:48
